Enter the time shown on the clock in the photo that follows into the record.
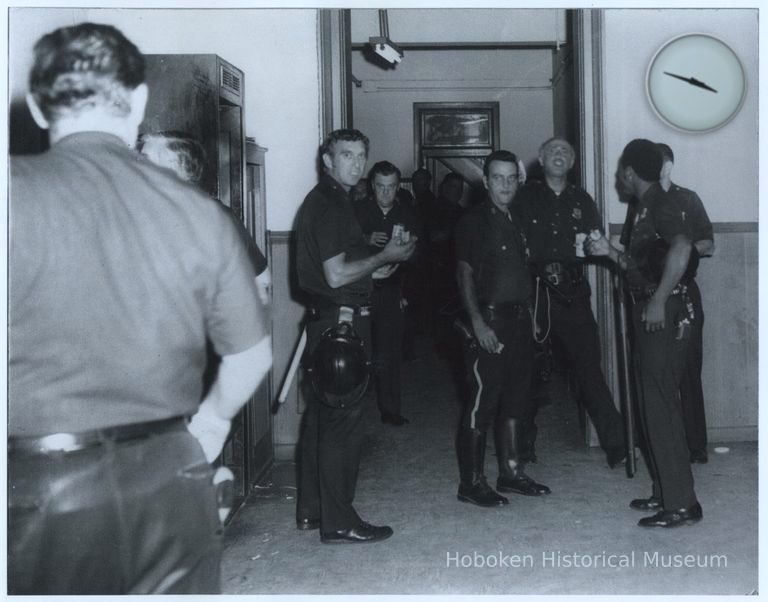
3:48
